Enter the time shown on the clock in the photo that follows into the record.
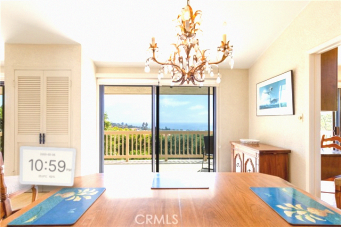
10:59
